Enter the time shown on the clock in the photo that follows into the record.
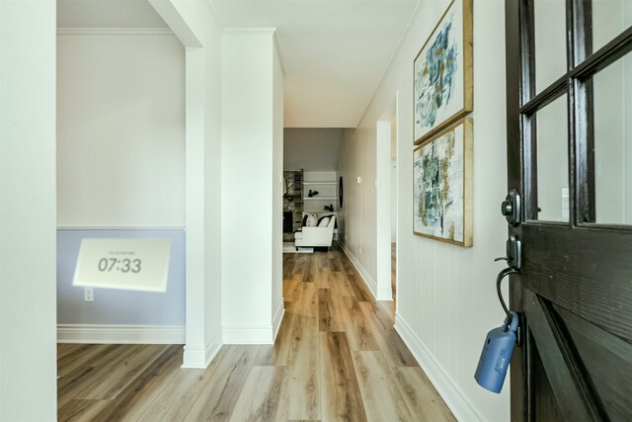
7:33
